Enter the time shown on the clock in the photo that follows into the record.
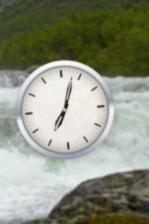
7:03
